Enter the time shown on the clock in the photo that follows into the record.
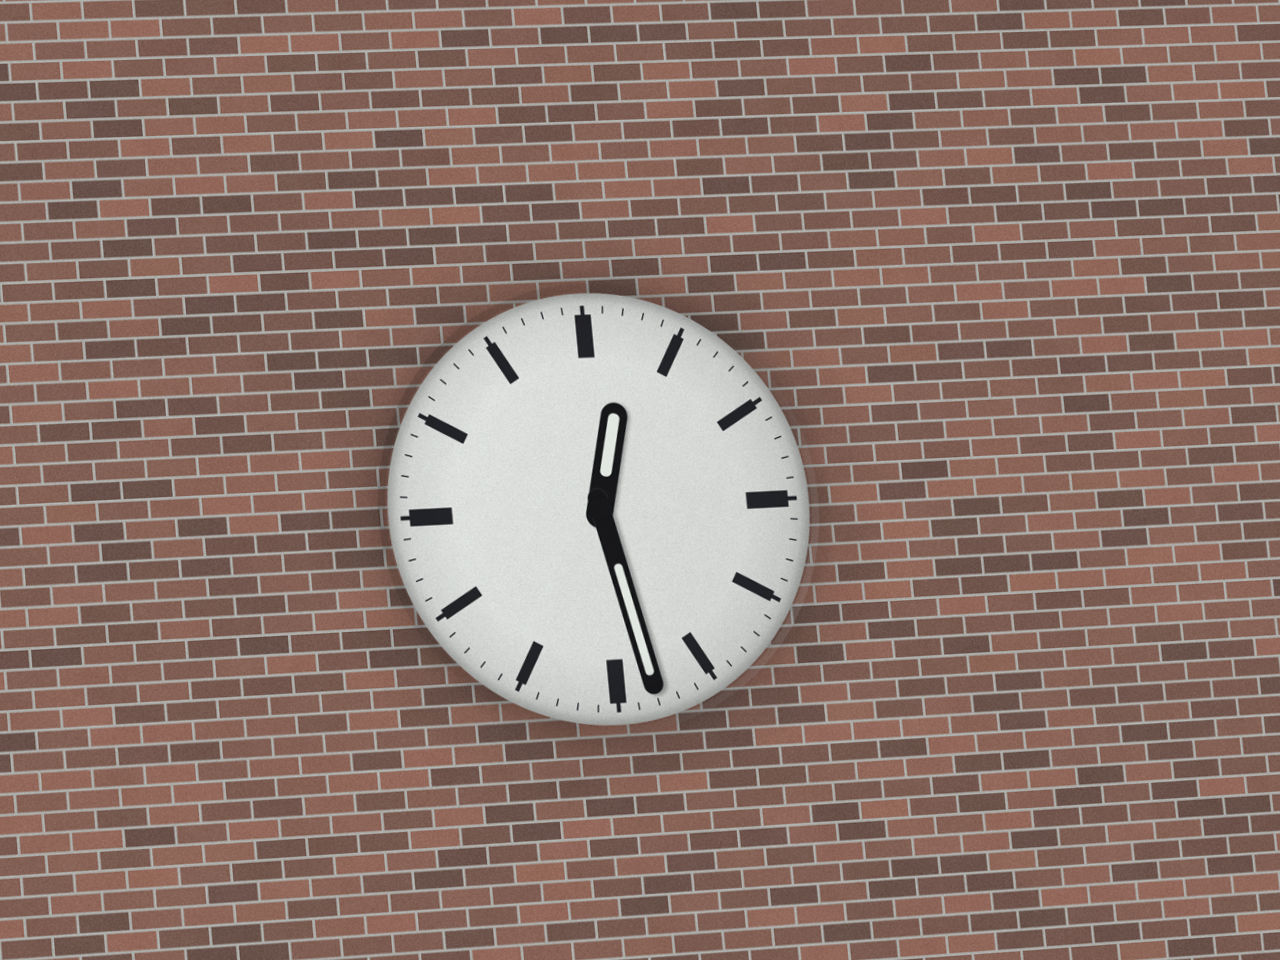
12:28
